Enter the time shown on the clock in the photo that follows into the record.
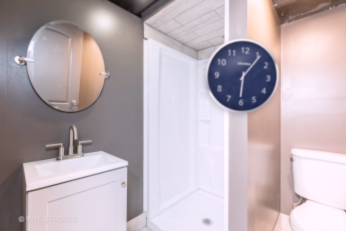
6:06
